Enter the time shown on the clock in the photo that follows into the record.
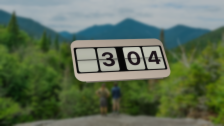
3:04
